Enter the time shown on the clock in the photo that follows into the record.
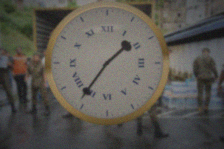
1:36
